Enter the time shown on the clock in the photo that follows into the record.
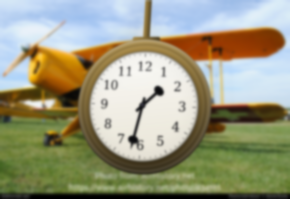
1:32
